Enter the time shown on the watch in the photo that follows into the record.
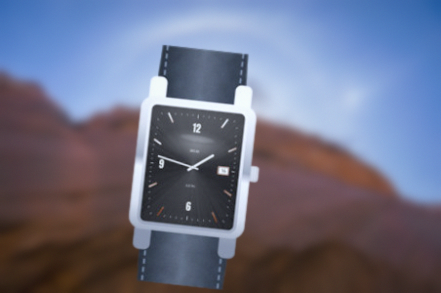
1:47
